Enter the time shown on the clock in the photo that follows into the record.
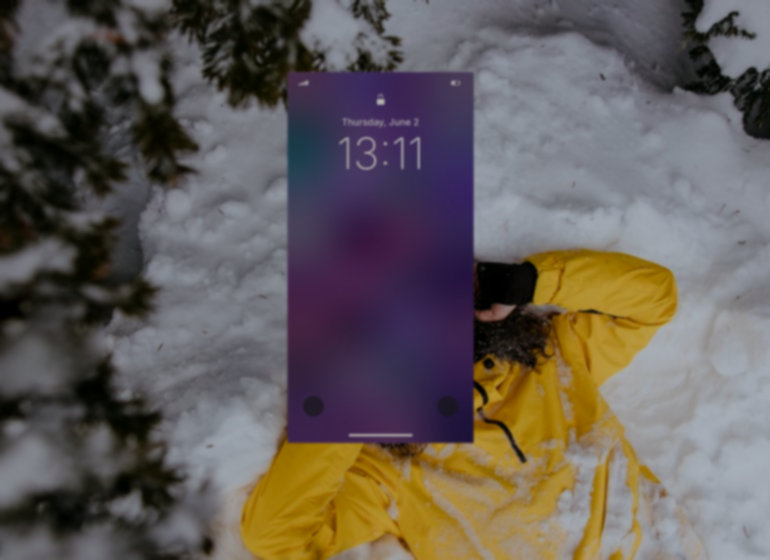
13:11
